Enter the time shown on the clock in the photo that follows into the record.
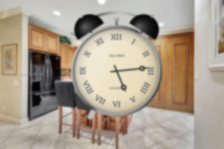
5:14
